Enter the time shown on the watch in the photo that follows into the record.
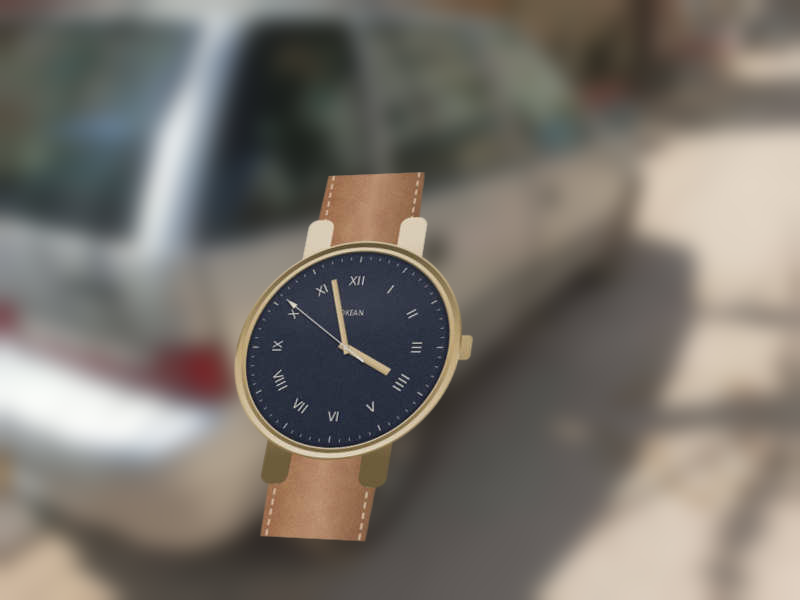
3:56:51
